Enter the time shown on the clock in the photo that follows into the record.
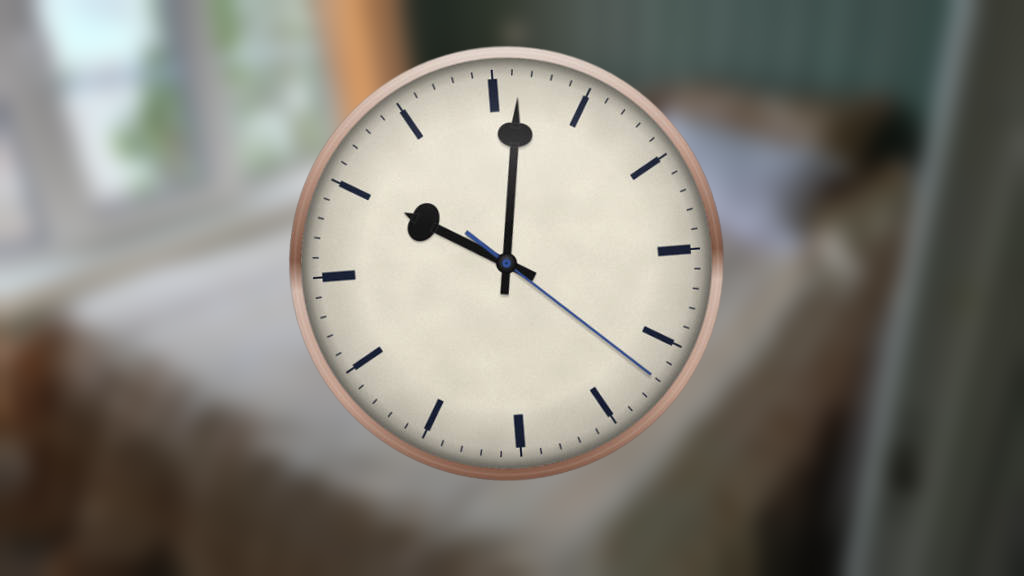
10:01:22
